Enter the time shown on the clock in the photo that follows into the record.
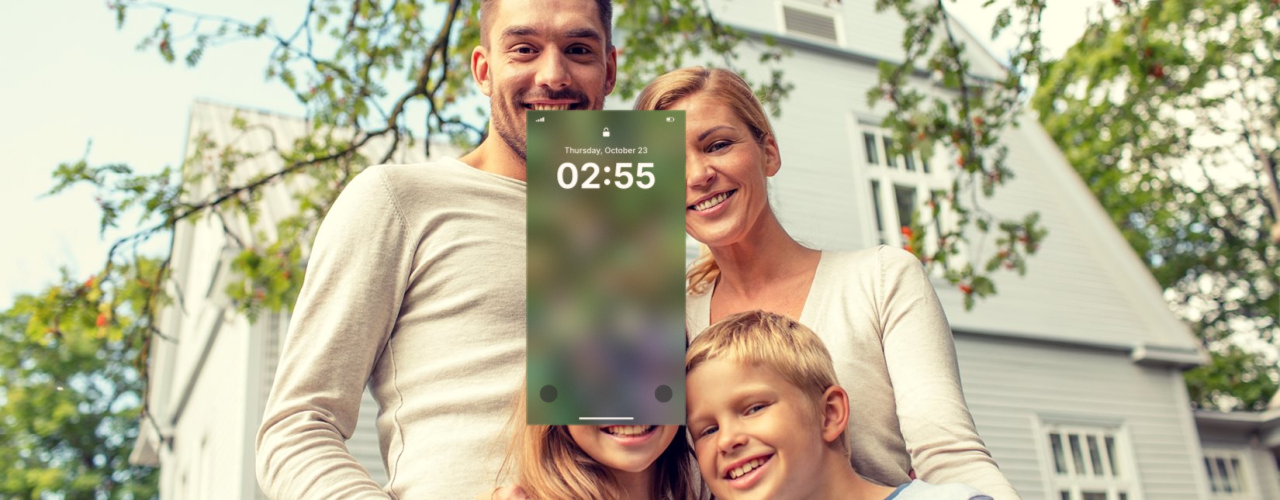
2:55
